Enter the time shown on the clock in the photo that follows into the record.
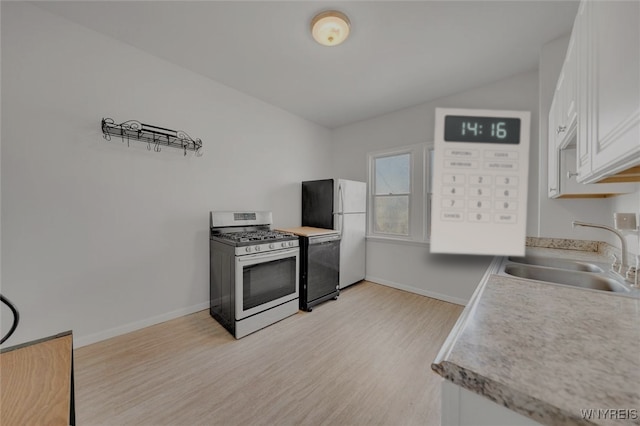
14:16
